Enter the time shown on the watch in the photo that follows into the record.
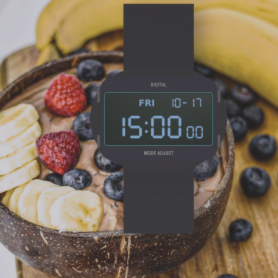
15:00:00
